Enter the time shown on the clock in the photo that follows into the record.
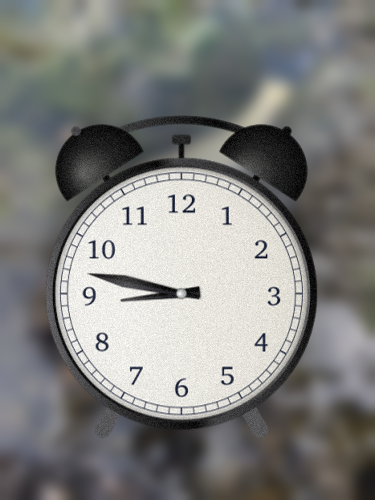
8:47
